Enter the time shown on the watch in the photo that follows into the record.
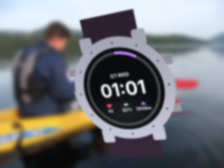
1:01
